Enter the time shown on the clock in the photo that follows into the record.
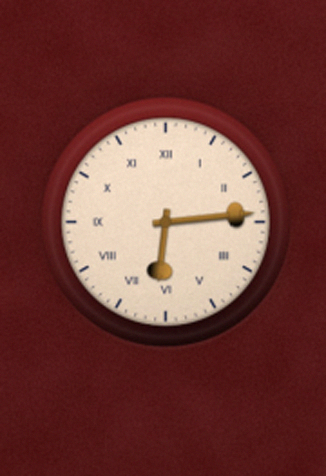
6:14
